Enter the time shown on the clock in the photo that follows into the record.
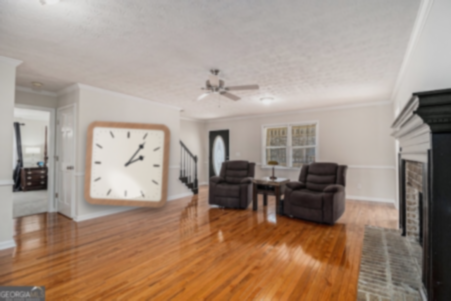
2:06
